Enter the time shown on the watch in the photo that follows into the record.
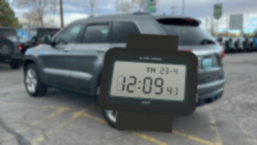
12:09
